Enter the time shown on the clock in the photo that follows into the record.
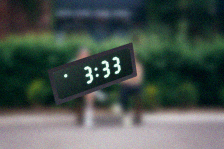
3:33
